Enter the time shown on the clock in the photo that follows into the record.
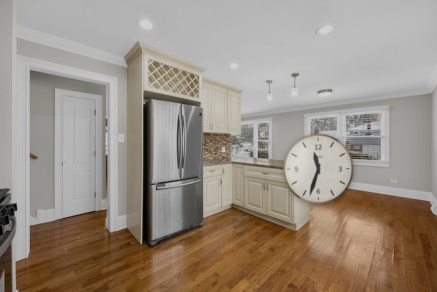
11:33
